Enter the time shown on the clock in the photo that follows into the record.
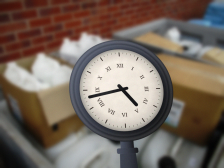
4:43
